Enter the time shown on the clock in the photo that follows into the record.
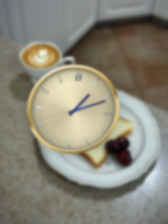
1:11
